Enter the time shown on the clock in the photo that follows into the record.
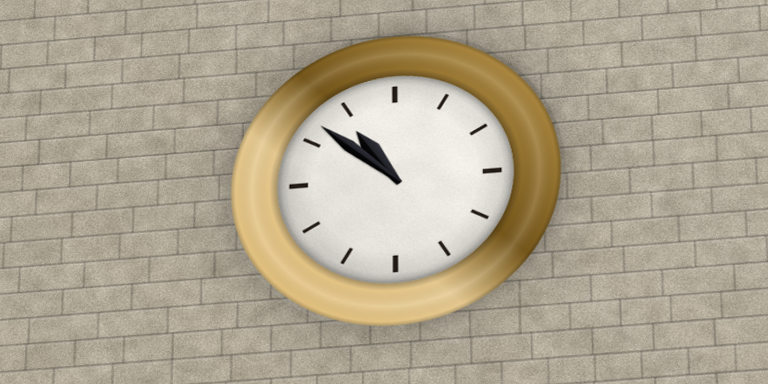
10:52
